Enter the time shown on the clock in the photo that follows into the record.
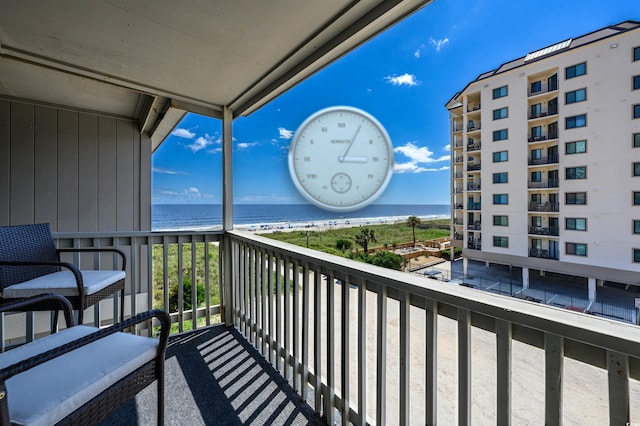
3:05
